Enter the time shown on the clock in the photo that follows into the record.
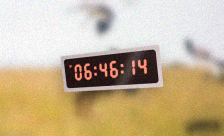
6:46:14
